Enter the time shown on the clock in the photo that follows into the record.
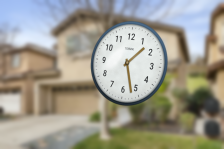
1:27
